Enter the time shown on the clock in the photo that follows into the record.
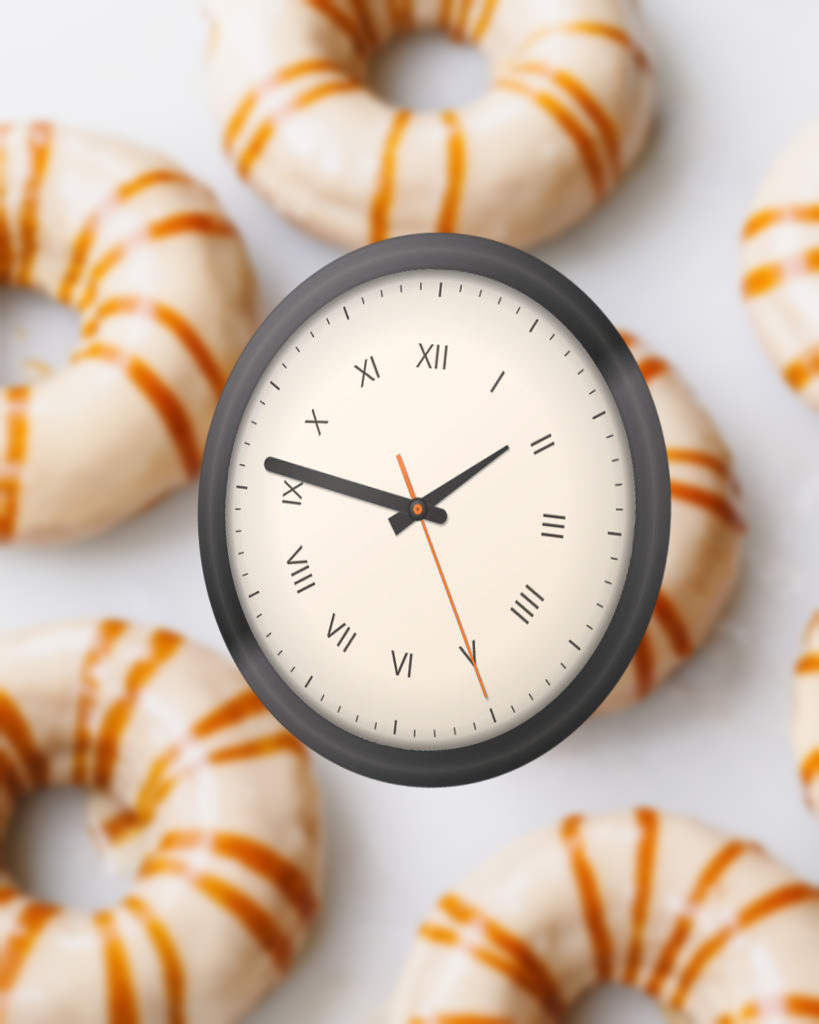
1:46:25
